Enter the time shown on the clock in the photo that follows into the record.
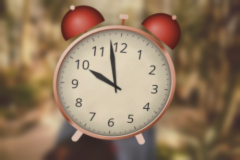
9:58
